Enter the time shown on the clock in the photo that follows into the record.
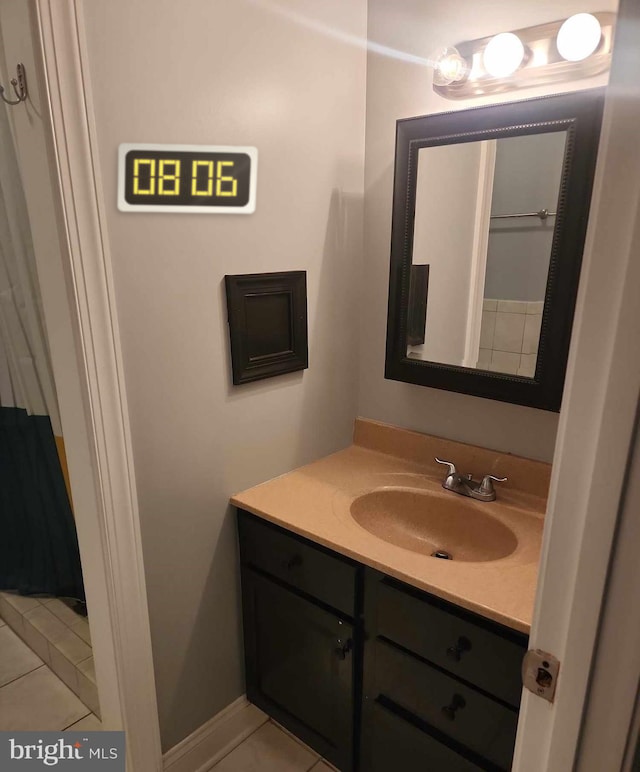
8:06
